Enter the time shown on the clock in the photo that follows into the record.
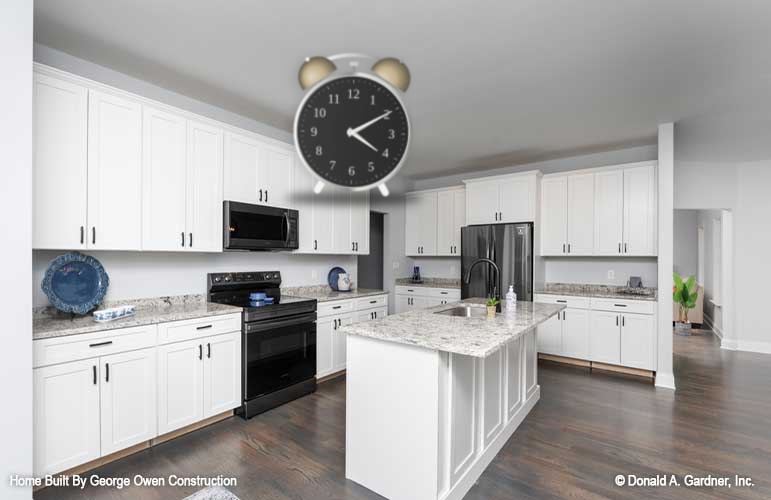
4:10
